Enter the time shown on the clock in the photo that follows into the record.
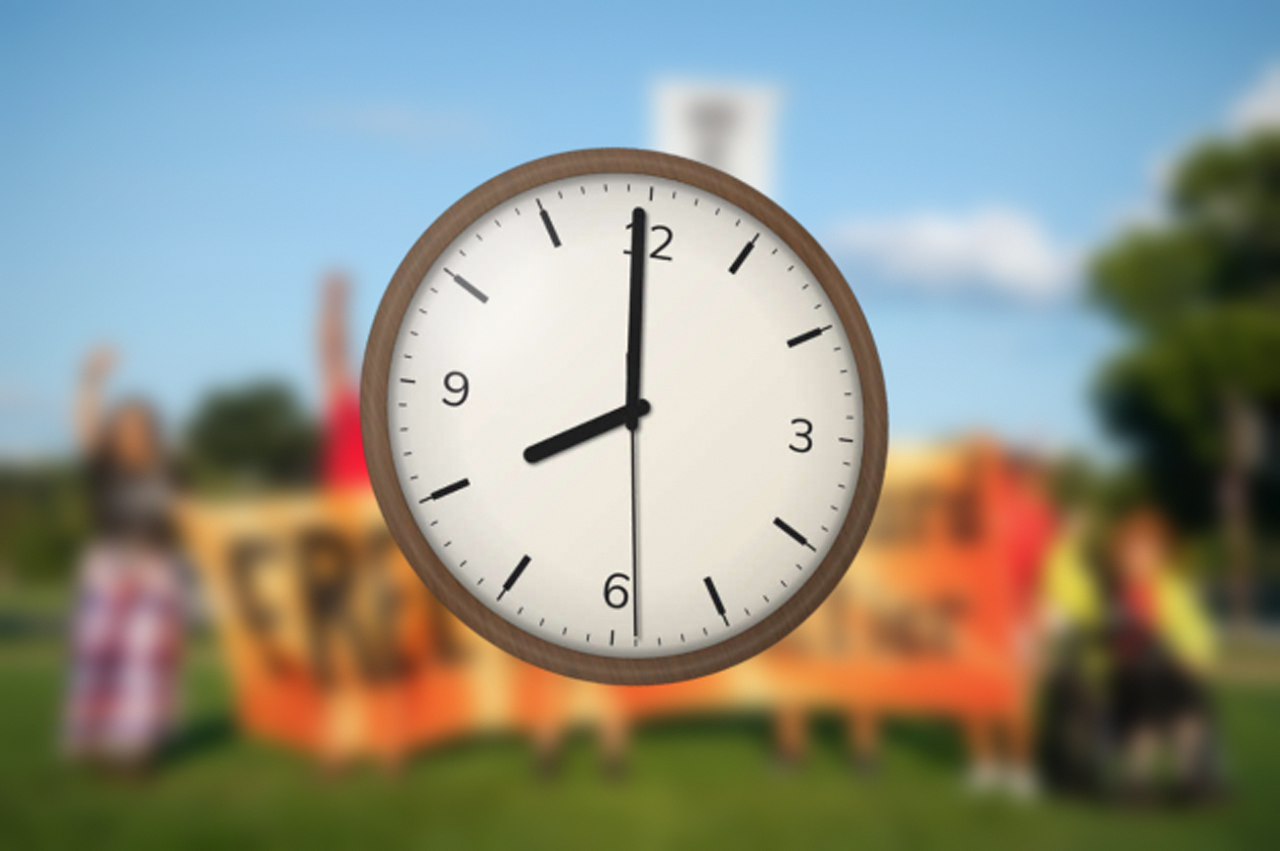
7:59:29
